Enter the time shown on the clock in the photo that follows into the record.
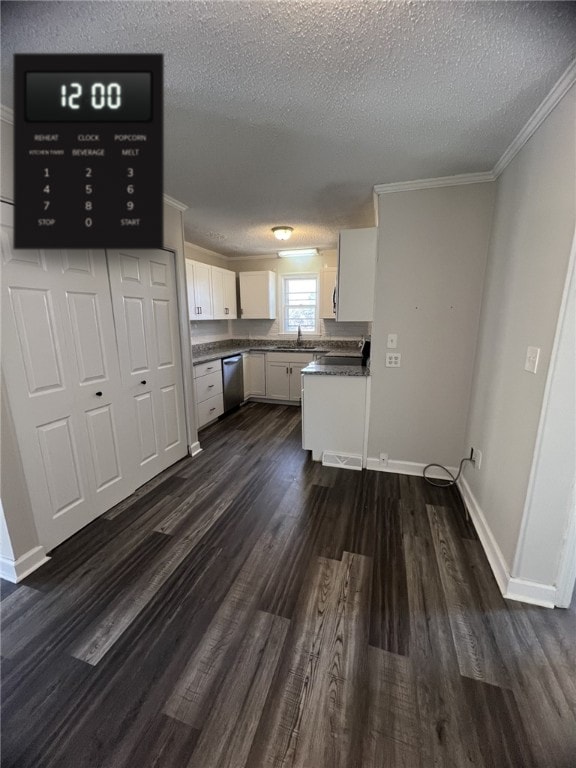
12:00
